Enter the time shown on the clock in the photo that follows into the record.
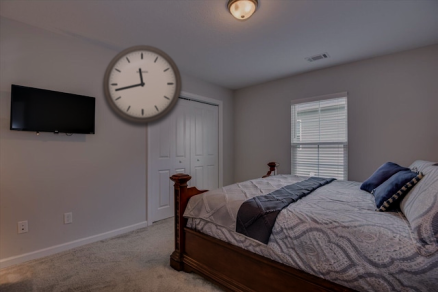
11:43
